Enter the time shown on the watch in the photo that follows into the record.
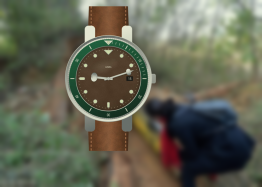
9:12
